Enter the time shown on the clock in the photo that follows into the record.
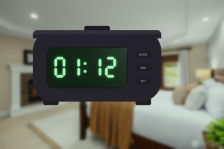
1:12
